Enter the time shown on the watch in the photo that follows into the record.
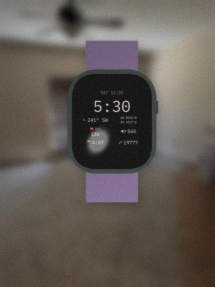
5:30
